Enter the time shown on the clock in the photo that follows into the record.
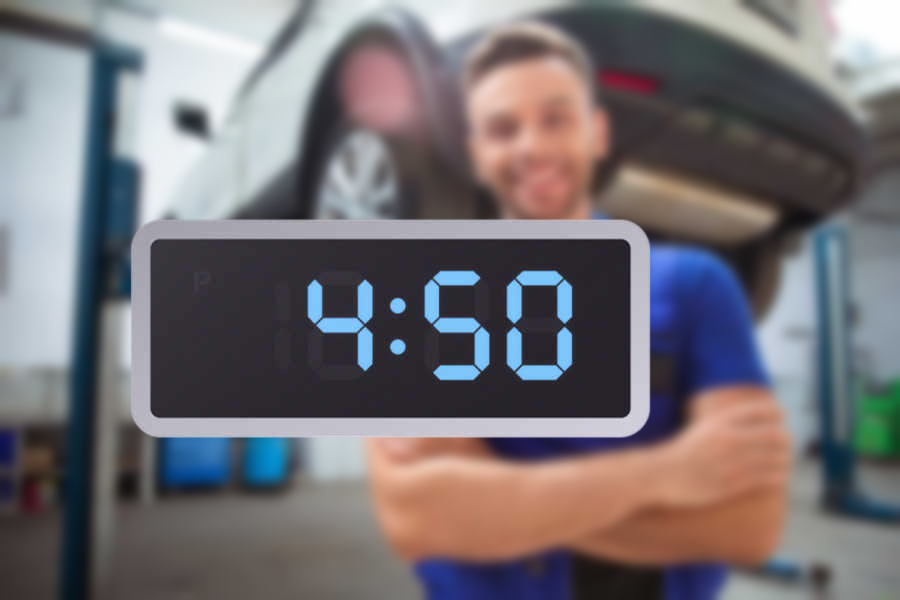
4:50
